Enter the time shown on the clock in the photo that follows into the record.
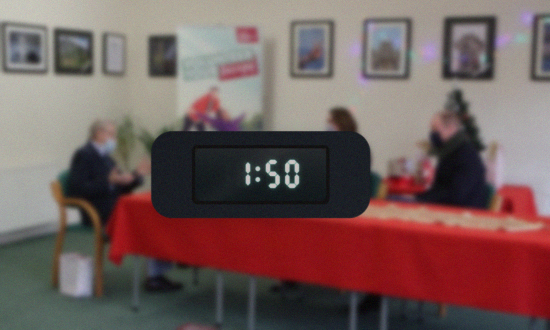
1:50
